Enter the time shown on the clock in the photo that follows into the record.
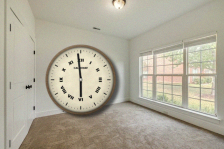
5:59
